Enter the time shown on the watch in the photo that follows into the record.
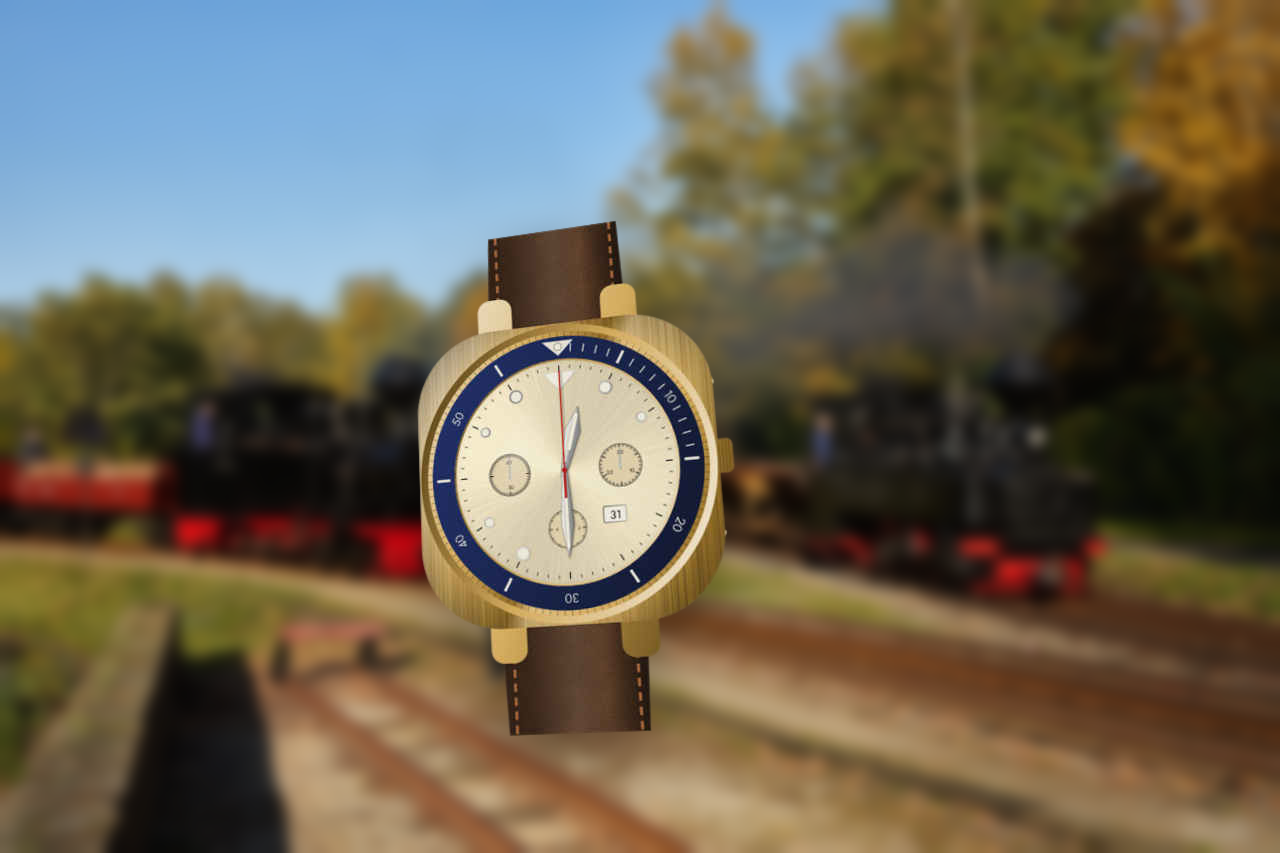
12:30
